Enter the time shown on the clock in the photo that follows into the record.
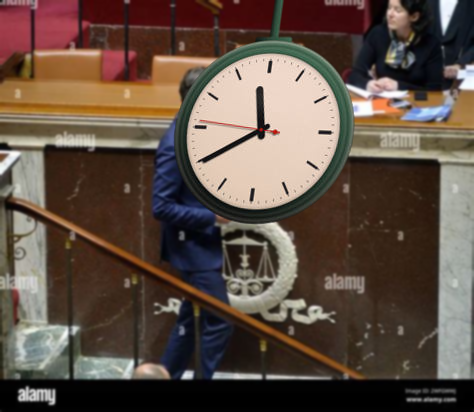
11:39:46
